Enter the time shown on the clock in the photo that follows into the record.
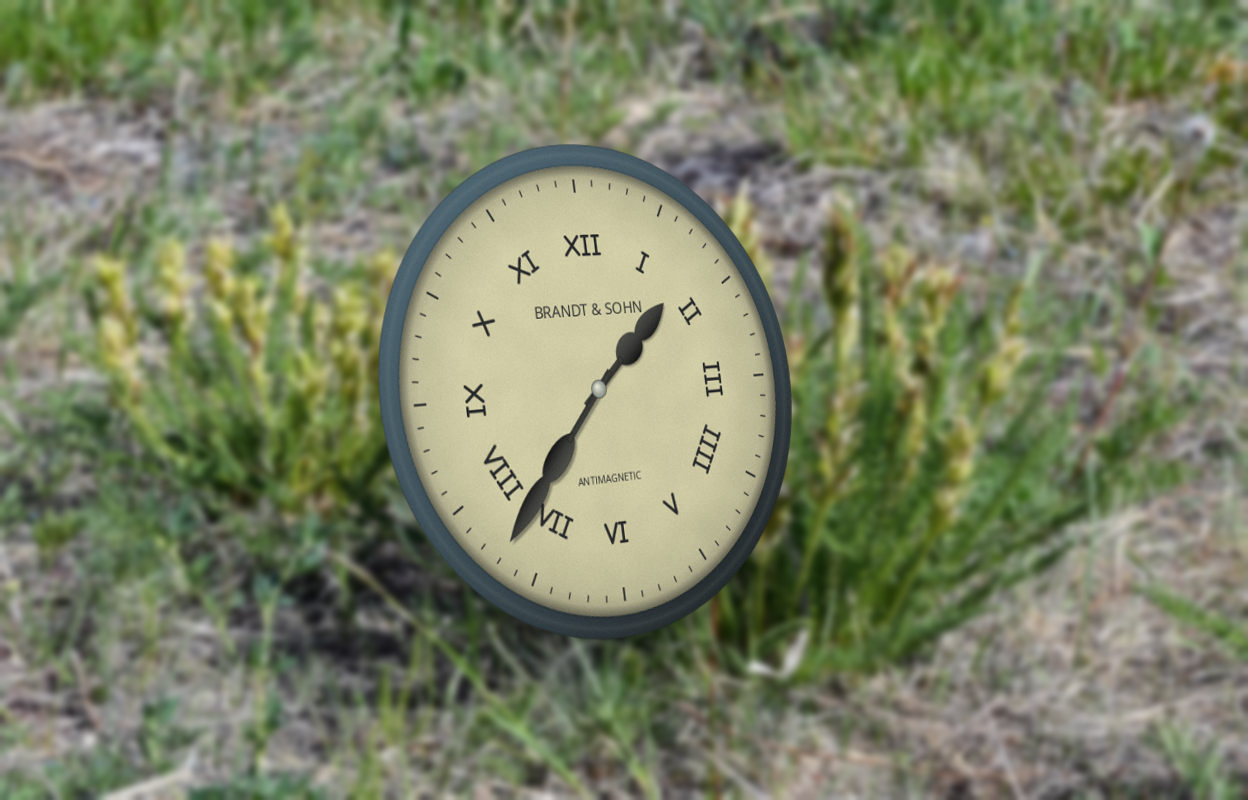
1:37
